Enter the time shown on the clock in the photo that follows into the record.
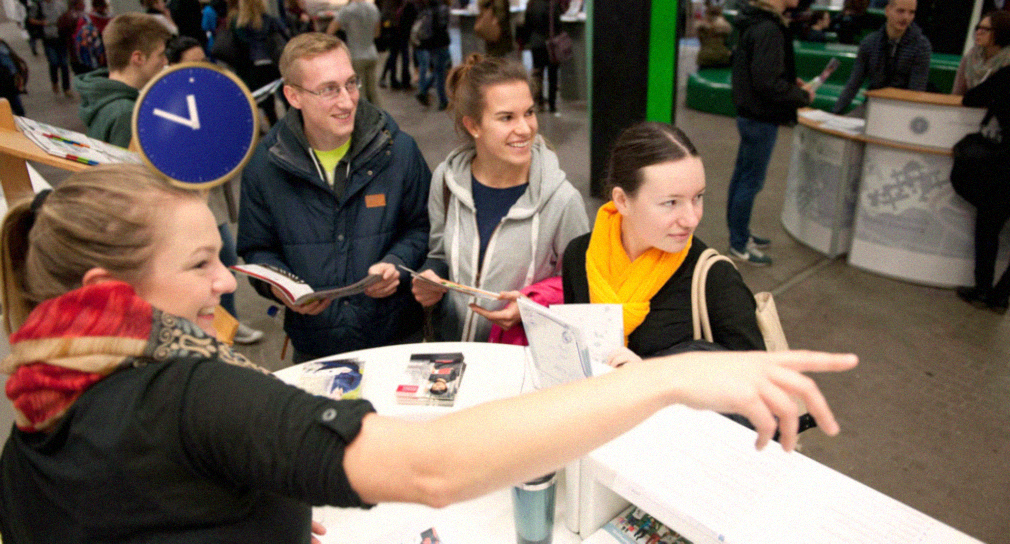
11:49
